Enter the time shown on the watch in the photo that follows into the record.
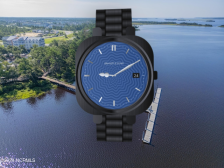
9:10
